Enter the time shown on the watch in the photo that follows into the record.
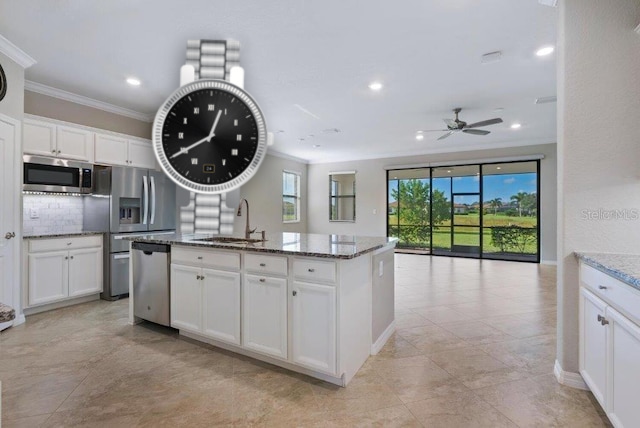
12:40
